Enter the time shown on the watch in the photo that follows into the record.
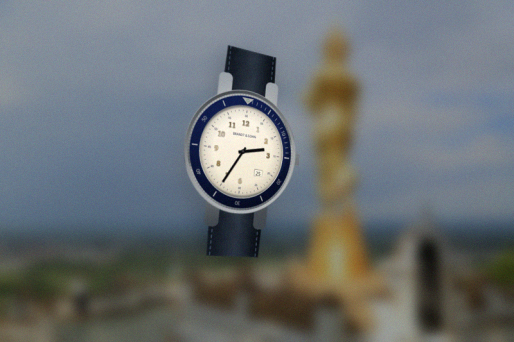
2:35
